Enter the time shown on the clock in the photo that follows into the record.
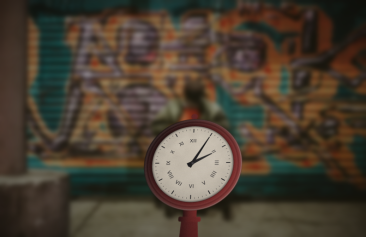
2:05
